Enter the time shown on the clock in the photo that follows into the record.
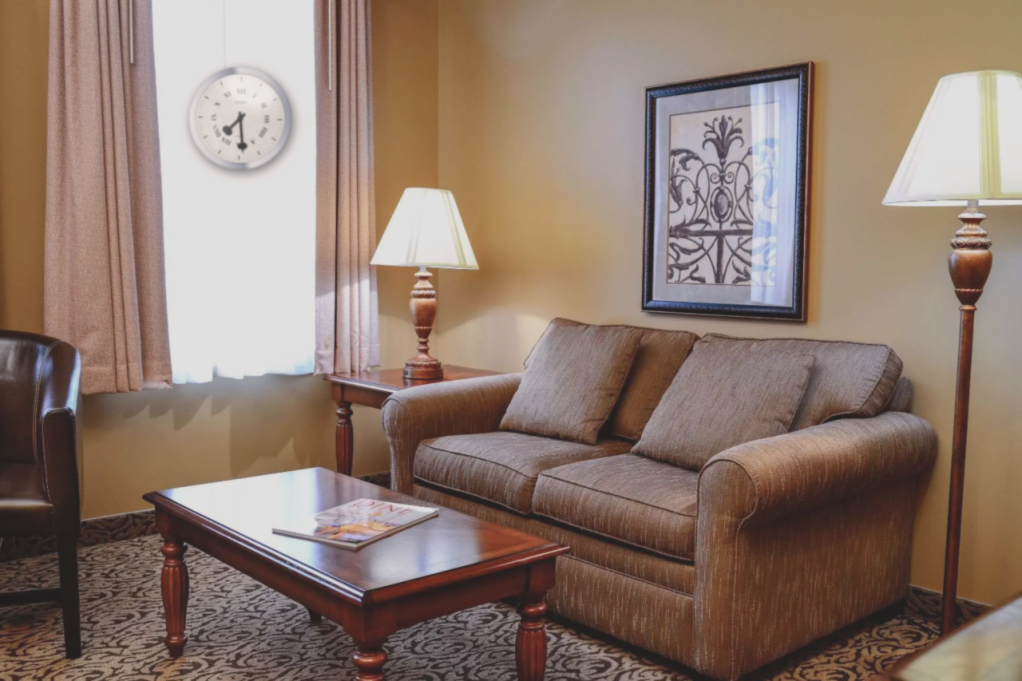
7:29
